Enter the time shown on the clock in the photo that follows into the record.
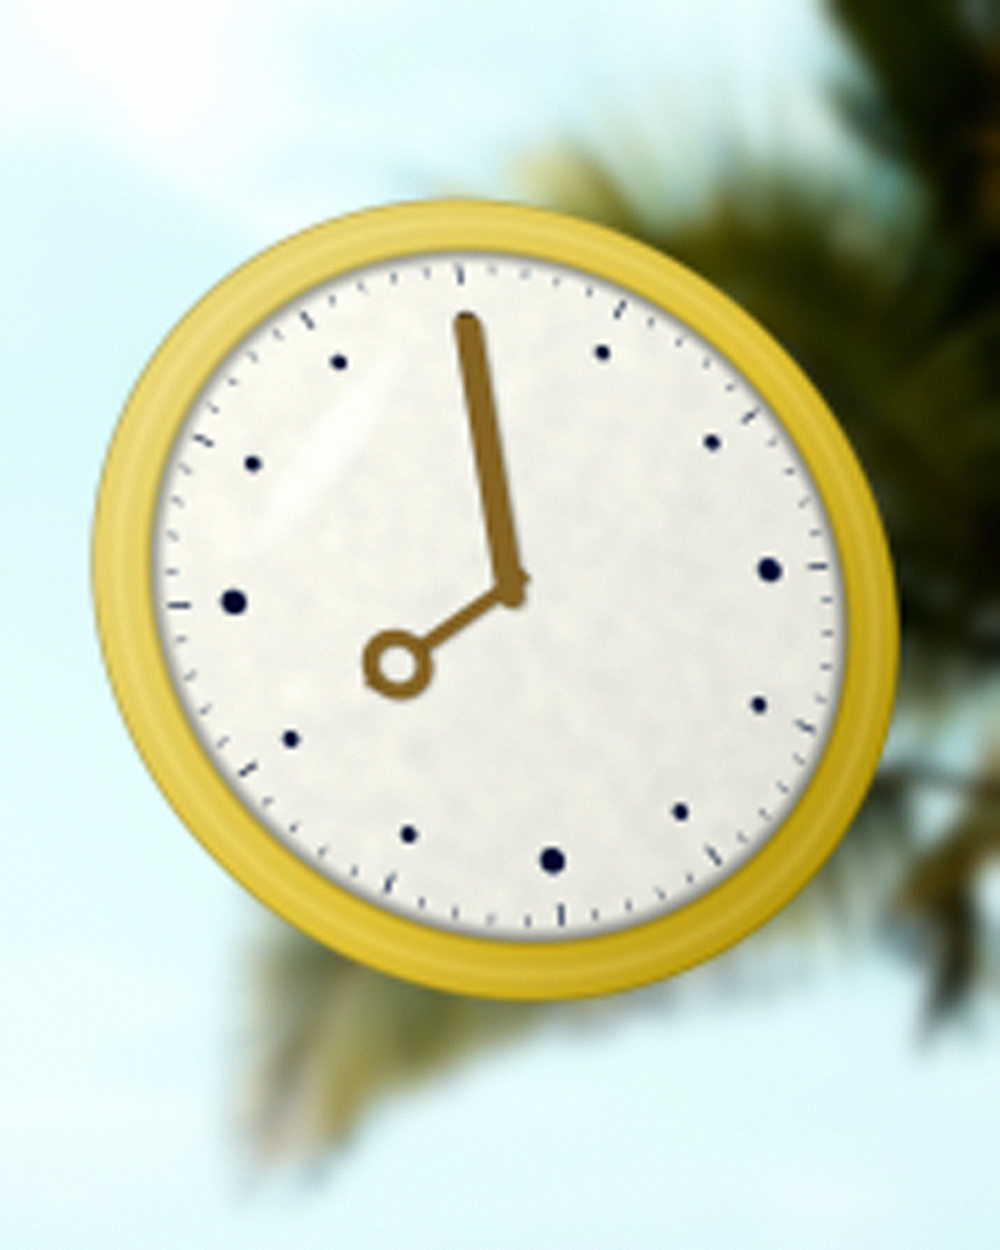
8:00
